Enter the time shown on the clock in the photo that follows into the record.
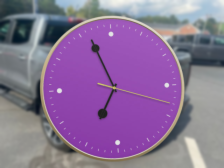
6:56:18
